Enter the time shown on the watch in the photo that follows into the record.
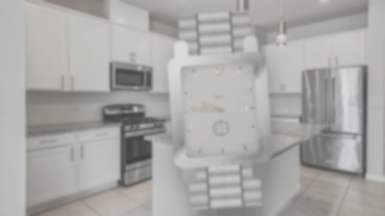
9:46
